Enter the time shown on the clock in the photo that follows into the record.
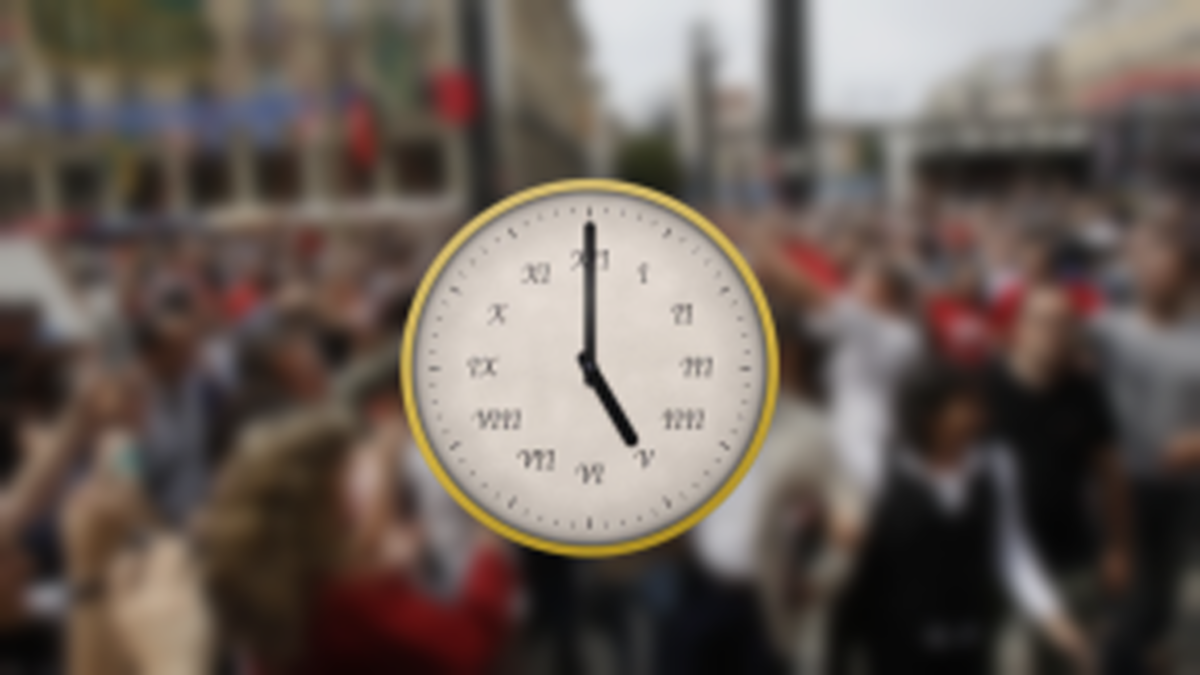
5:00
